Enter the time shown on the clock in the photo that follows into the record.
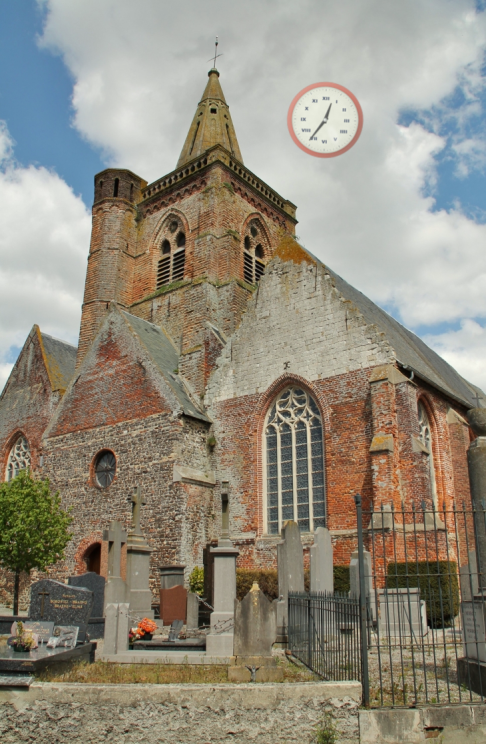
12:36
